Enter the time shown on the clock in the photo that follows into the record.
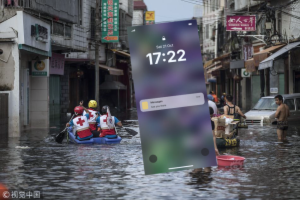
17:22
